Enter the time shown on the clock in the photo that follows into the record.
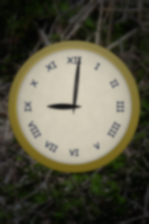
9:01
